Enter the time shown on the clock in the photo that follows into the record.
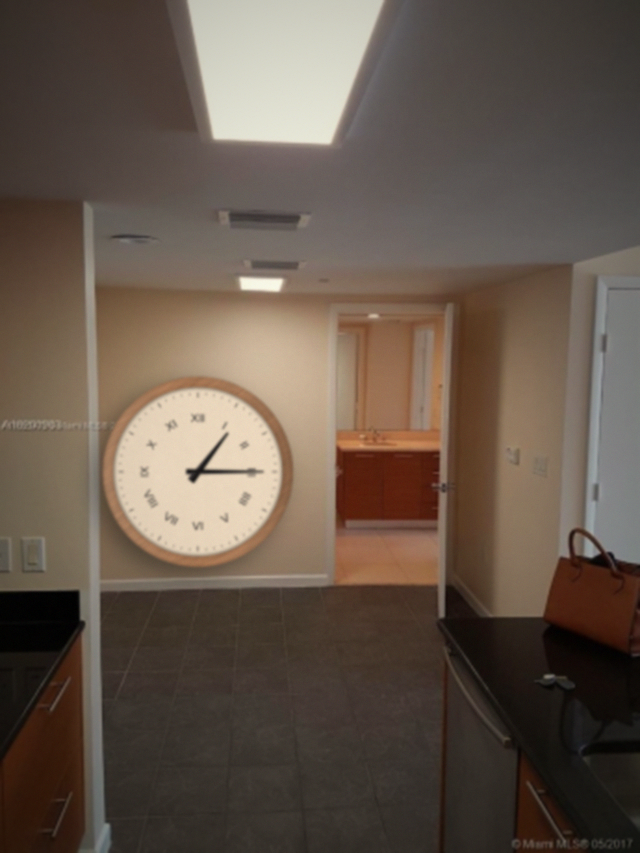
1:15
